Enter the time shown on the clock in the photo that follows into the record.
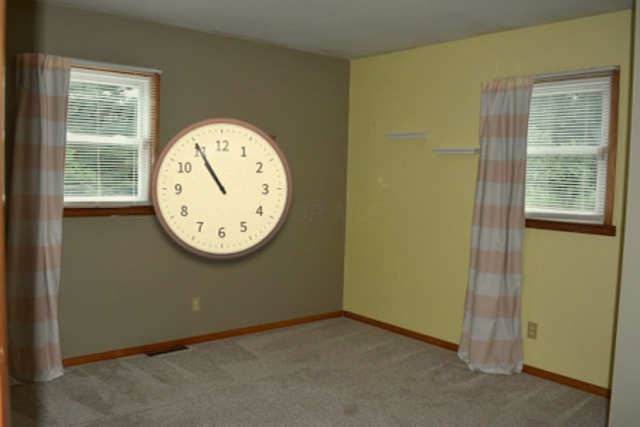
10:55
